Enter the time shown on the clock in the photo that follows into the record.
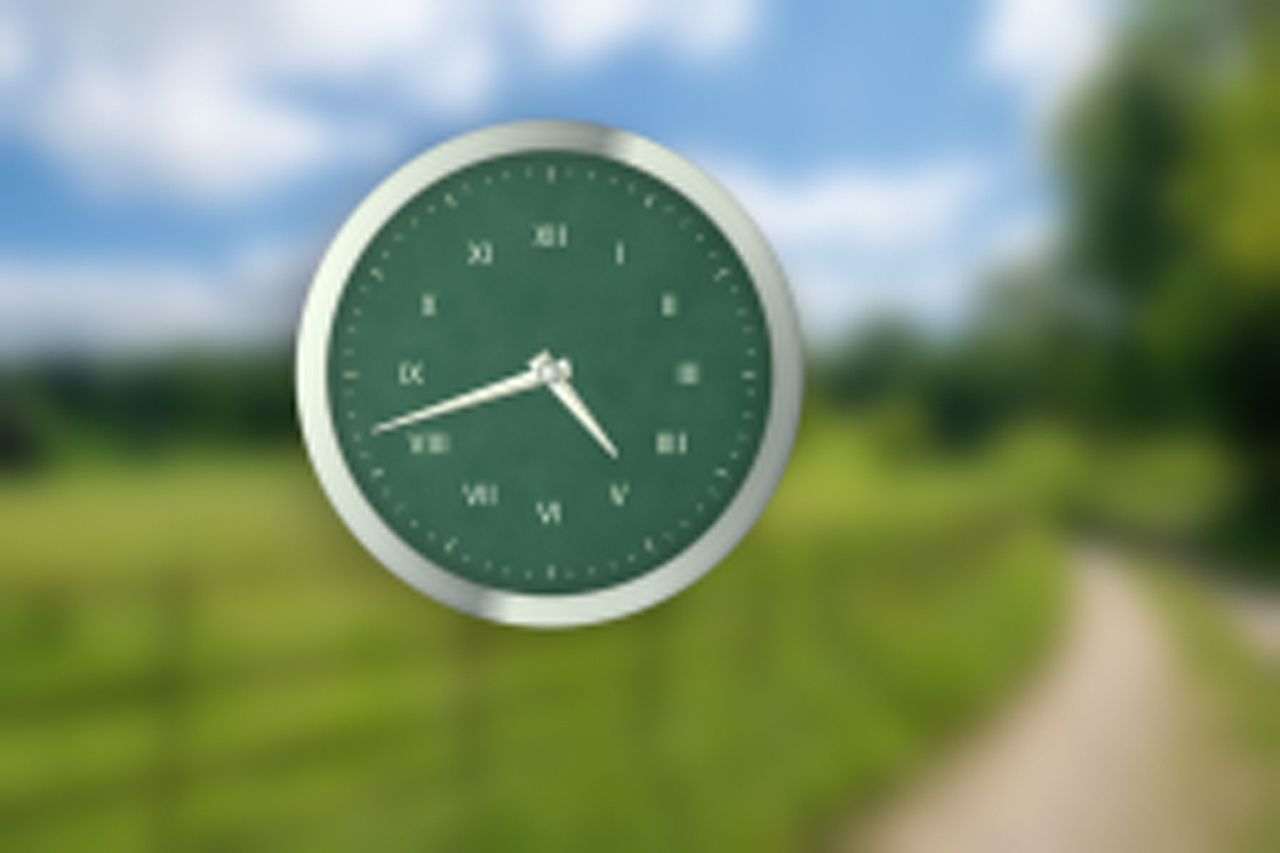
4:42
